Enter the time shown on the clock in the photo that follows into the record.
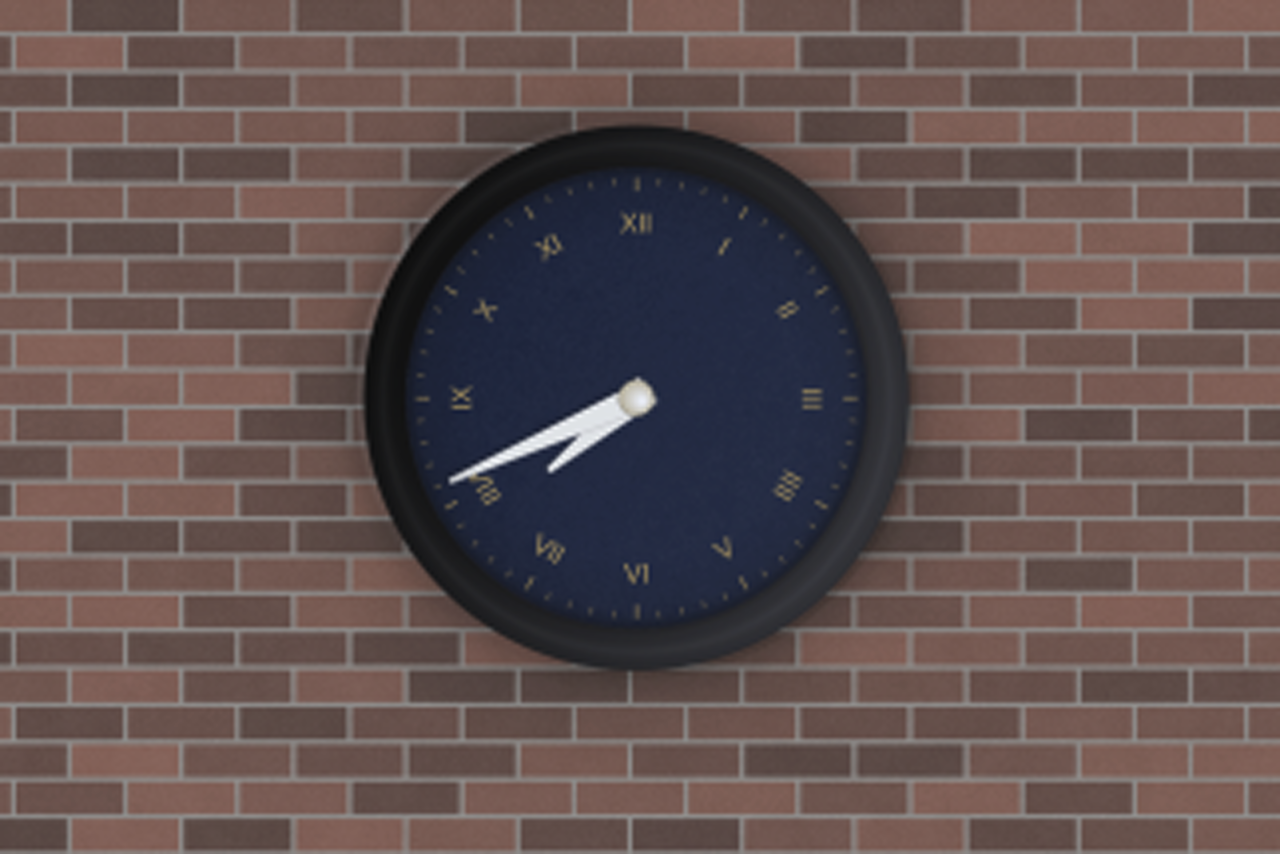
7:41
